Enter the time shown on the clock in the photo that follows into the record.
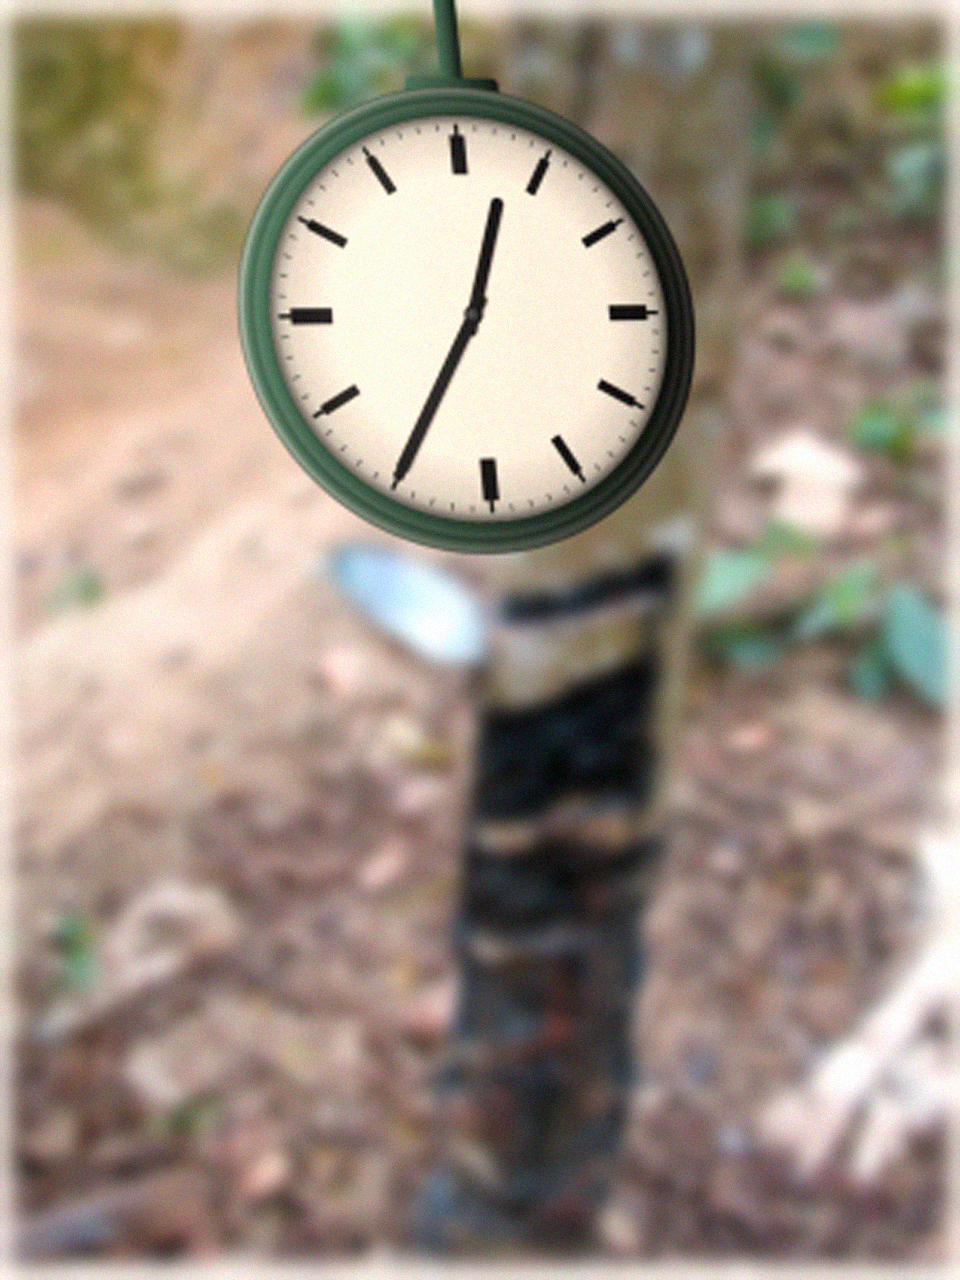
12:35
